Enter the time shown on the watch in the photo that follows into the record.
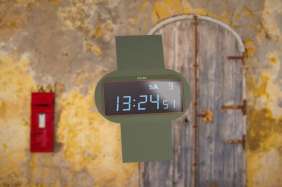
13:24:51
